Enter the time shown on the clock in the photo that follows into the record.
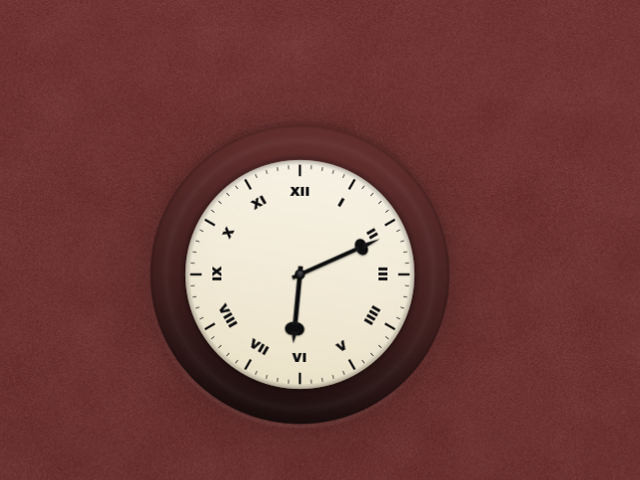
6:11
